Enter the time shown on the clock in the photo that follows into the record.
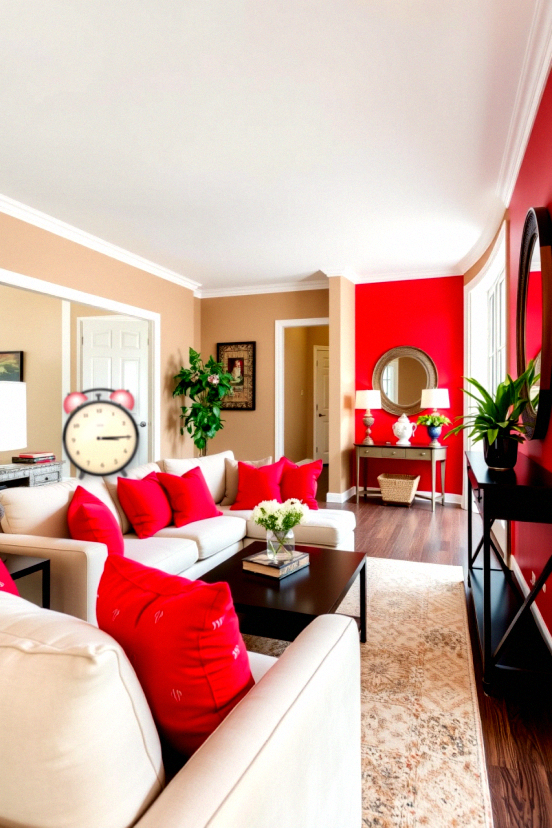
3:15
